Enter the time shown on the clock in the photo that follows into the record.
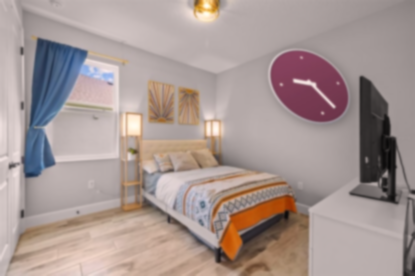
9:25
